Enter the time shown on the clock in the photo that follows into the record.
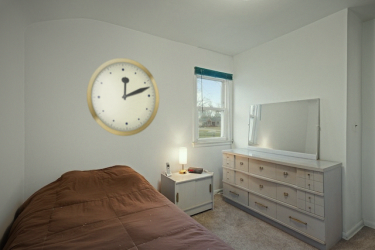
12:12
